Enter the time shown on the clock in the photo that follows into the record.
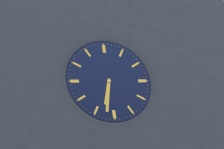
6:32
